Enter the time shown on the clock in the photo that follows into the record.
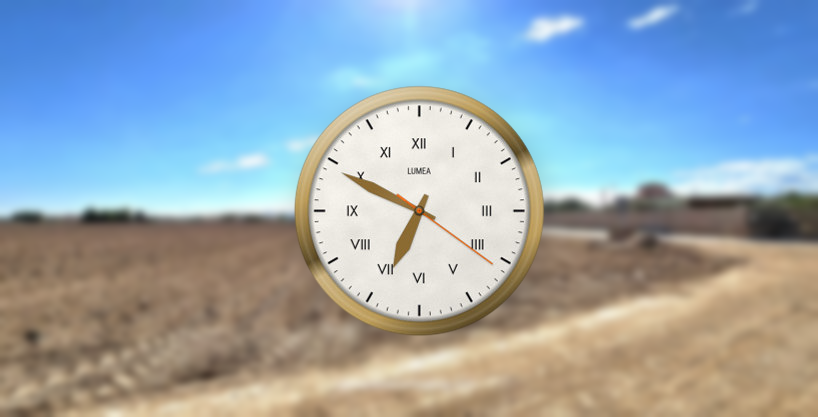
6:49:21
